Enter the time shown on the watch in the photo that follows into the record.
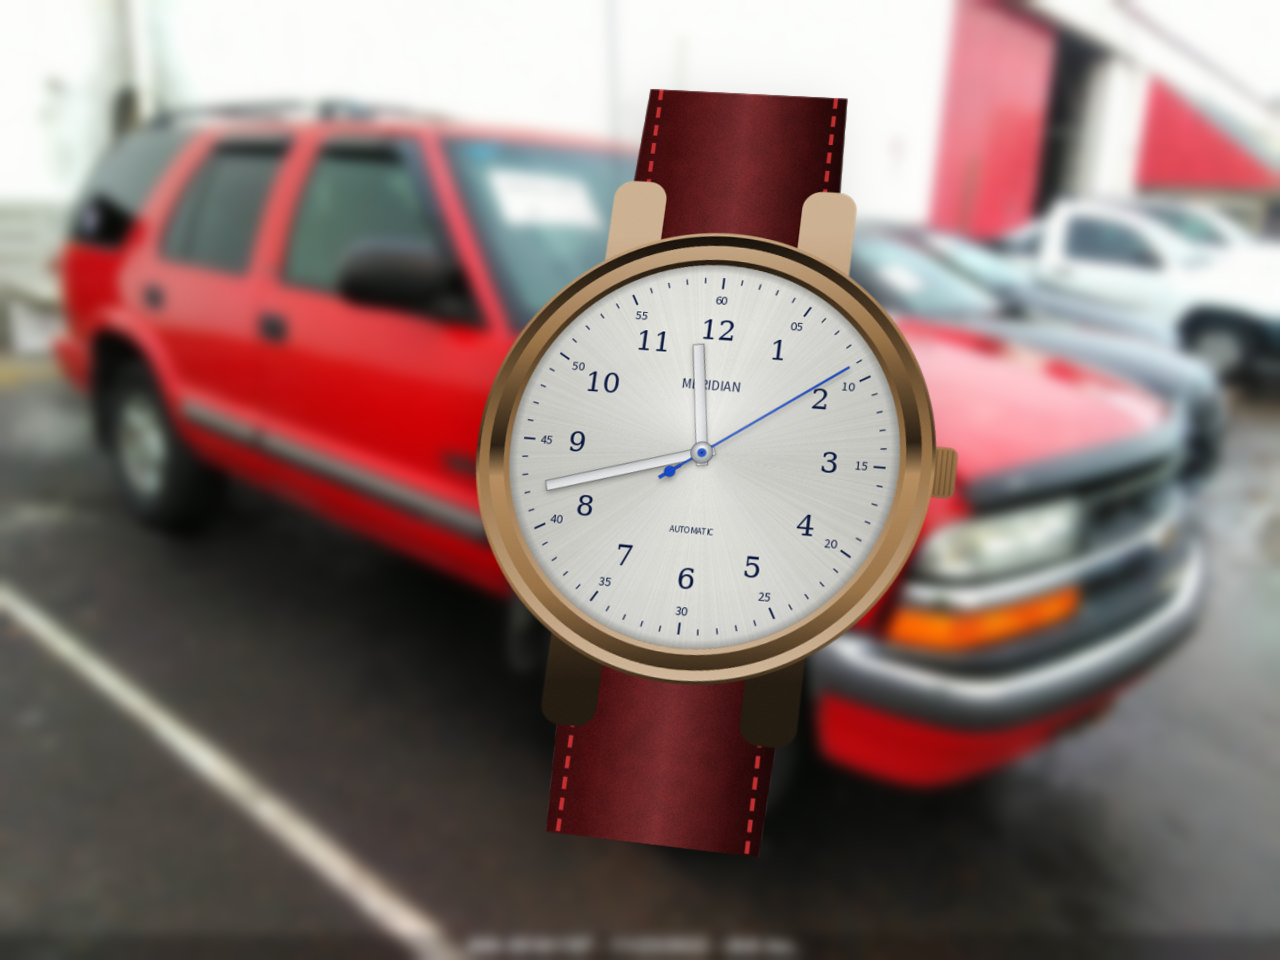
11:42:09
